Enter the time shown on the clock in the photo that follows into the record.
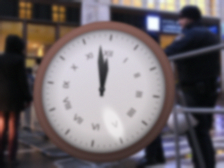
11:58
